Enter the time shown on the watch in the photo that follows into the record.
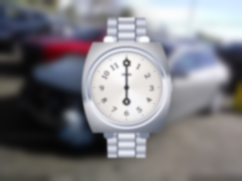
6:00
